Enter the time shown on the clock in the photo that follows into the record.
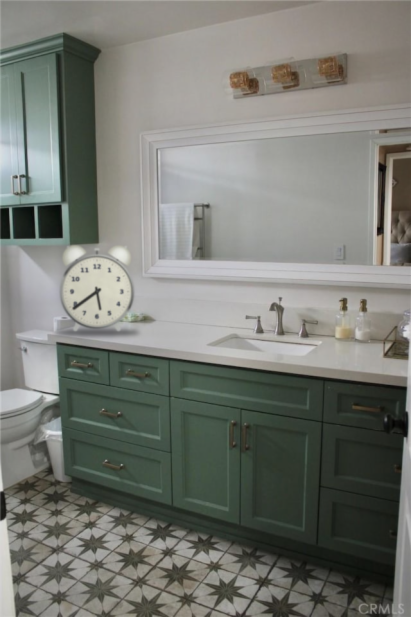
5:39
